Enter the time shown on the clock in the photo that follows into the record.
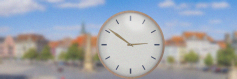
2:51
